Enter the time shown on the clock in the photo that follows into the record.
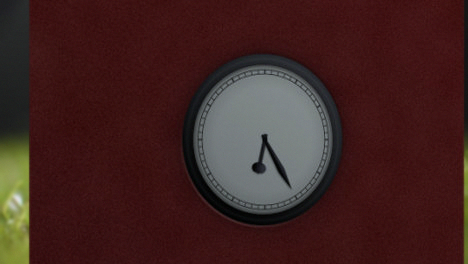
6:25
